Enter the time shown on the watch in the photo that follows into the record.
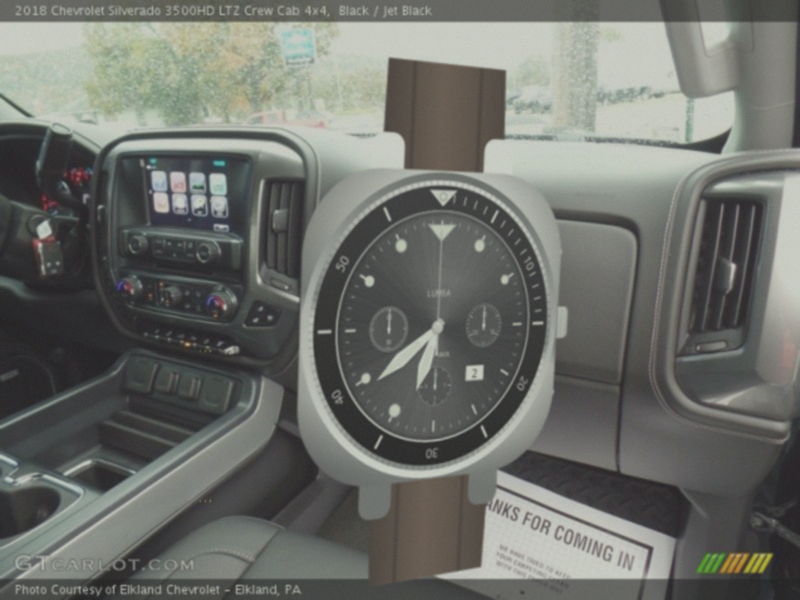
6:39
